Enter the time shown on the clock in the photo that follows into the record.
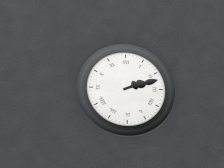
2:12
